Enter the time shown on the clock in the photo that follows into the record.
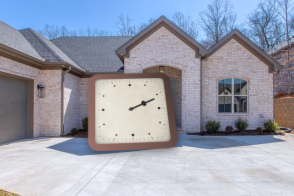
2:11
